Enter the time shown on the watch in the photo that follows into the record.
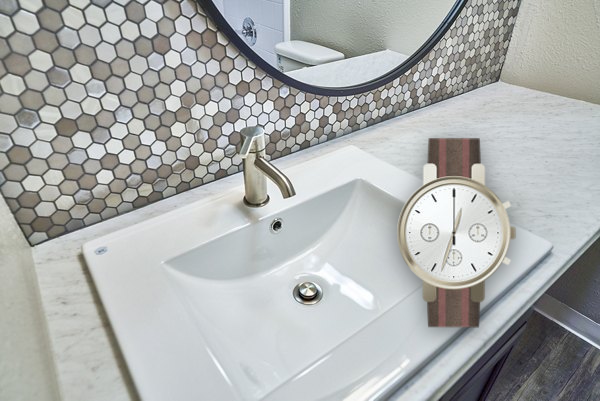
12:33
